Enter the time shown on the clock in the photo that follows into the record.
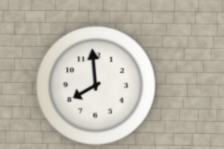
7:59
